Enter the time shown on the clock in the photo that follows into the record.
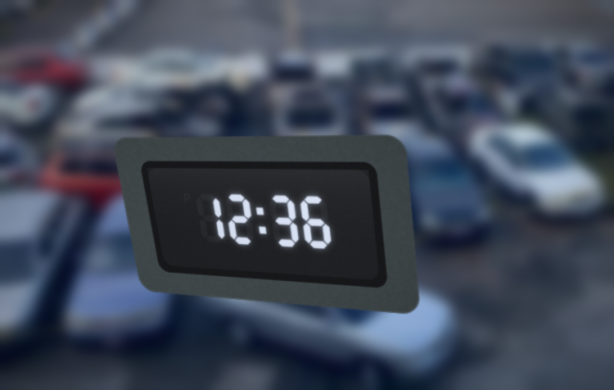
12:36
